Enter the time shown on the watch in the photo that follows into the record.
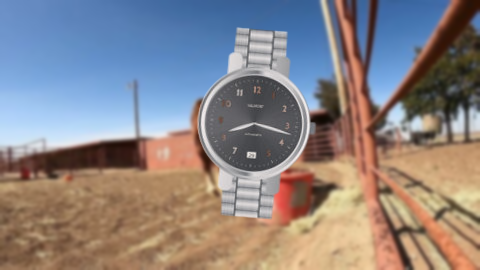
8:17
